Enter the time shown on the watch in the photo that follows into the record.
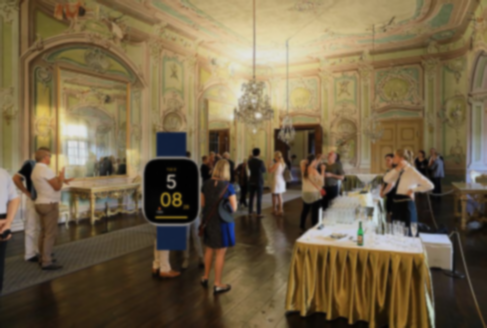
5:08
